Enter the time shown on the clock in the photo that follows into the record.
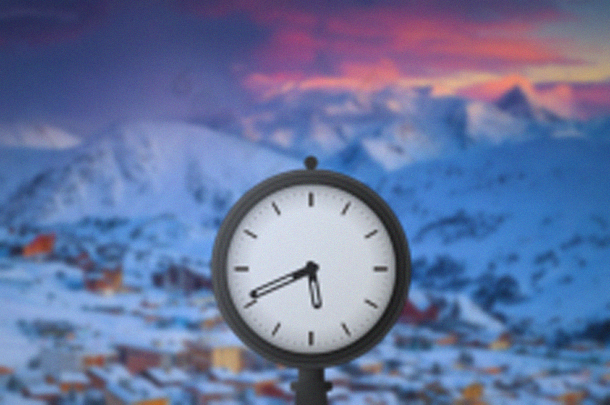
5:41
